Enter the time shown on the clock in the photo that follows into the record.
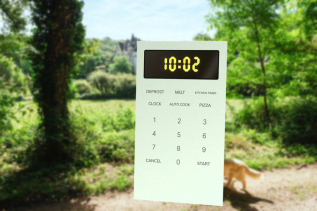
10:02
